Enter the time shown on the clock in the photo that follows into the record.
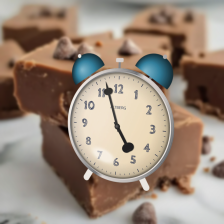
4:57
